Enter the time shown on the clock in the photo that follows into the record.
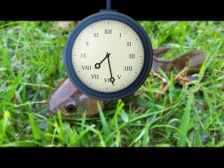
7:28
